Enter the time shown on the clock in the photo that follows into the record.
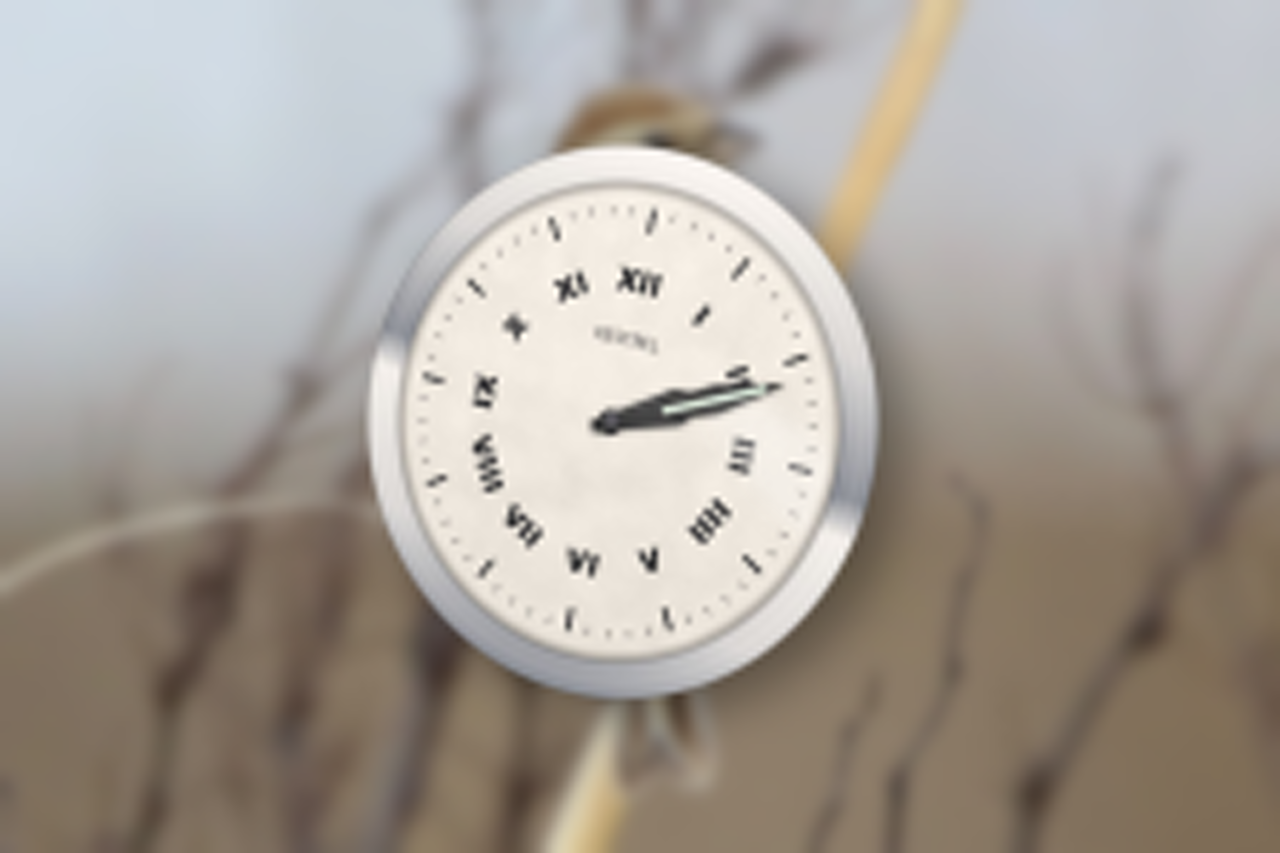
2:11
